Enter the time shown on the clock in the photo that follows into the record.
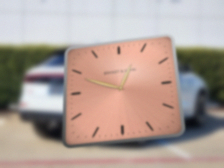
12:49
